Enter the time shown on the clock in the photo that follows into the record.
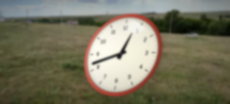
12:42
